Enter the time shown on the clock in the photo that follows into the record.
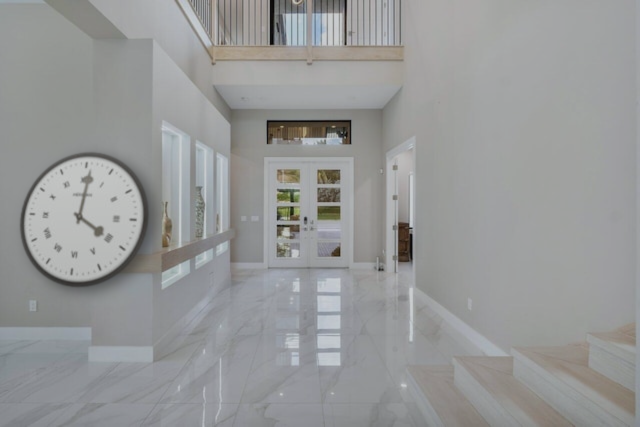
4:01
